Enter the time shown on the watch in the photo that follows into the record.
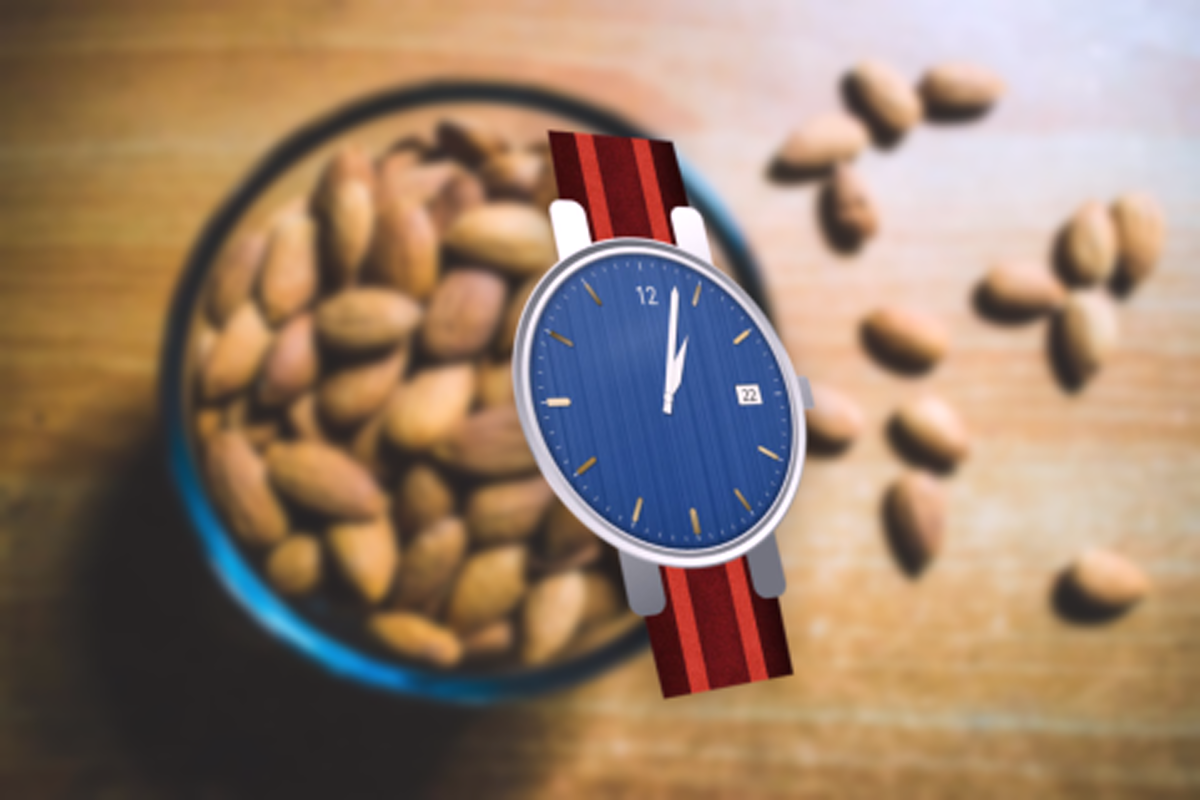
1:03
